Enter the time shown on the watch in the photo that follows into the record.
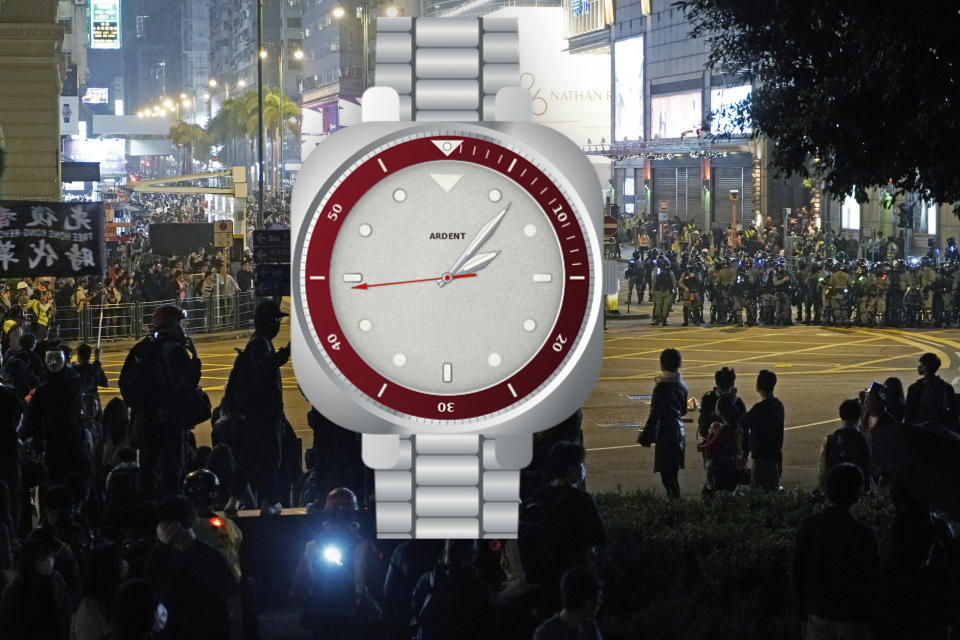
2:06:44
